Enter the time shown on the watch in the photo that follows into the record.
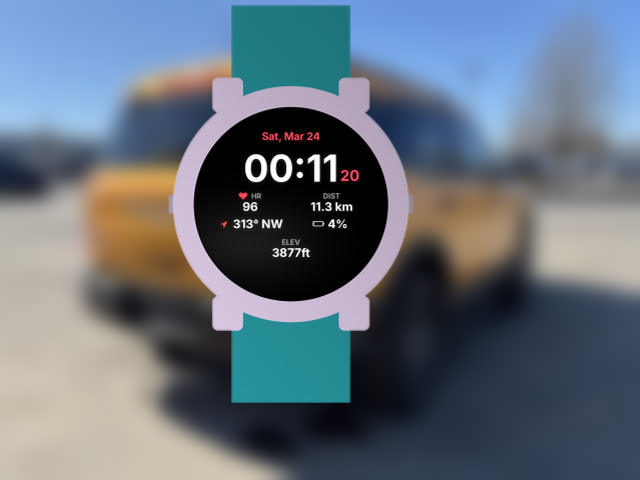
0:11:20
